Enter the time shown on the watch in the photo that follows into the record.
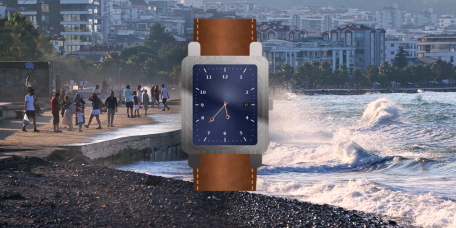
5:37
